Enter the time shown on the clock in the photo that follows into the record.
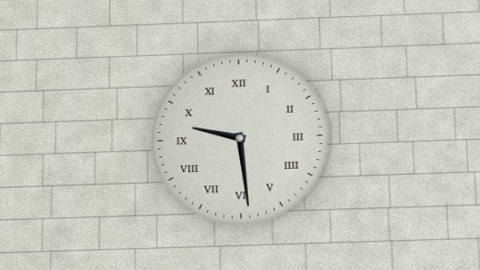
9:29
